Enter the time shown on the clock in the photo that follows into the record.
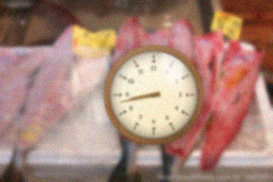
8:43
